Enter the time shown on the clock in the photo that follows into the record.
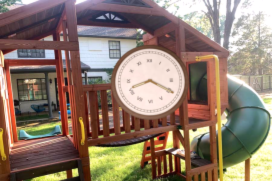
8:20
